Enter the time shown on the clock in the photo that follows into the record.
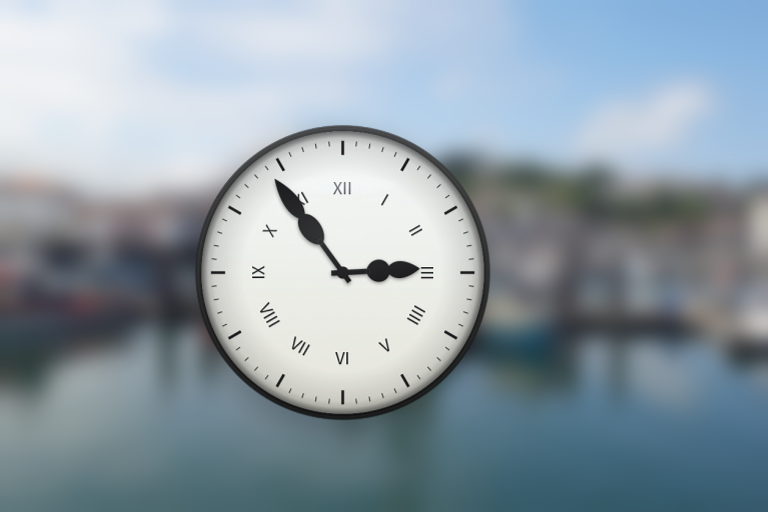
2:54
